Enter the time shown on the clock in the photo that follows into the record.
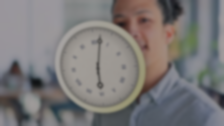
6:02
